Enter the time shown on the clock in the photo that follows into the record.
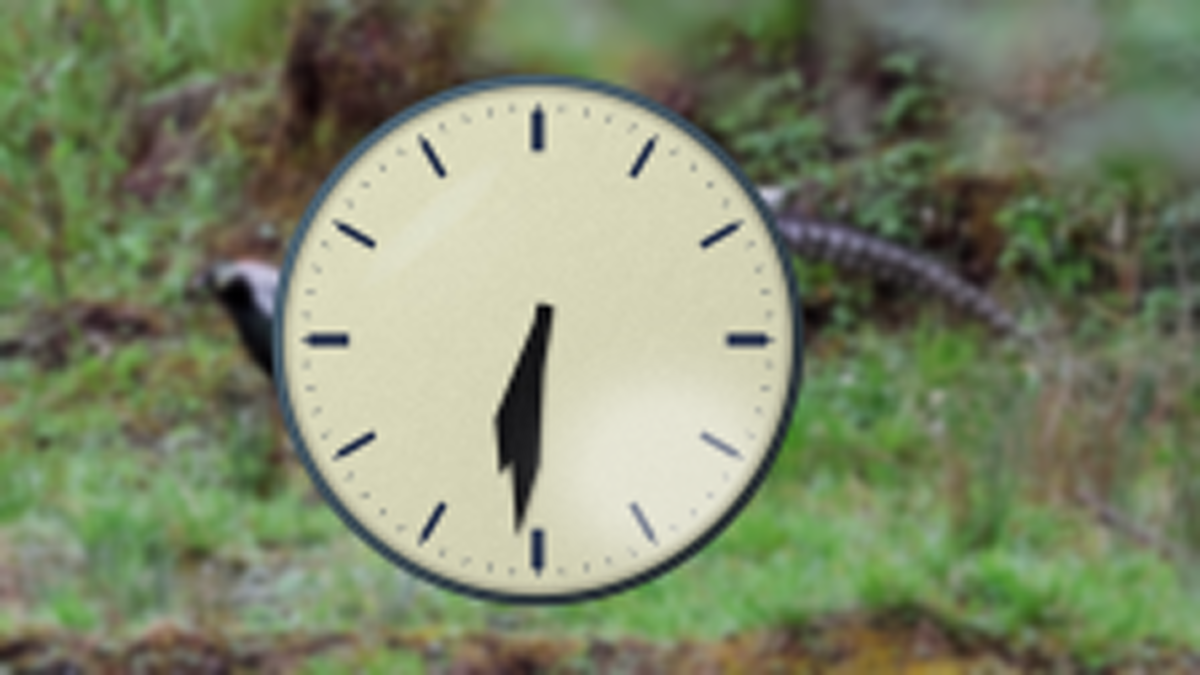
6:31
